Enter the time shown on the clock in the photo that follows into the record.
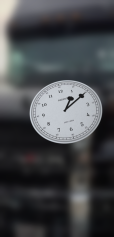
1:10
